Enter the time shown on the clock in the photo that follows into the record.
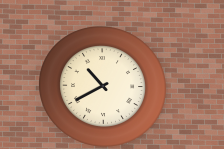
10:40
